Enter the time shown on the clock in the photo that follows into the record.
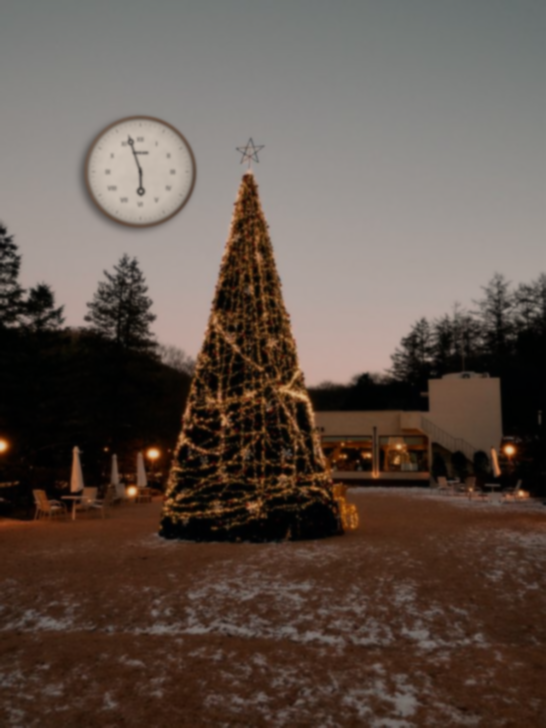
5:57
